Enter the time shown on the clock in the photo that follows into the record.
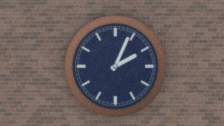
2:04
